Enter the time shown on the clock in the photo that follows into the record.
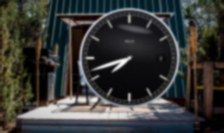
7:42
